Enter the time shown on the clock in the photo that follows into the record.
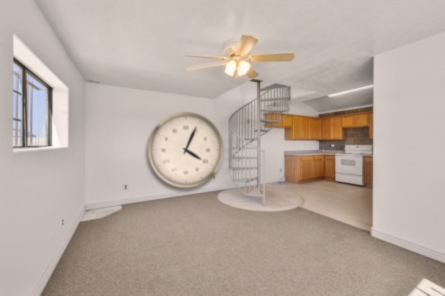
4:04
